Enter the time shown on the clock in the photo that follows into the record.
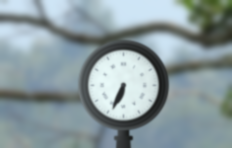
6:34
